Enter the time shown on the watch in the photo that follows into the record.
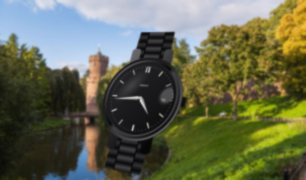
4:44
